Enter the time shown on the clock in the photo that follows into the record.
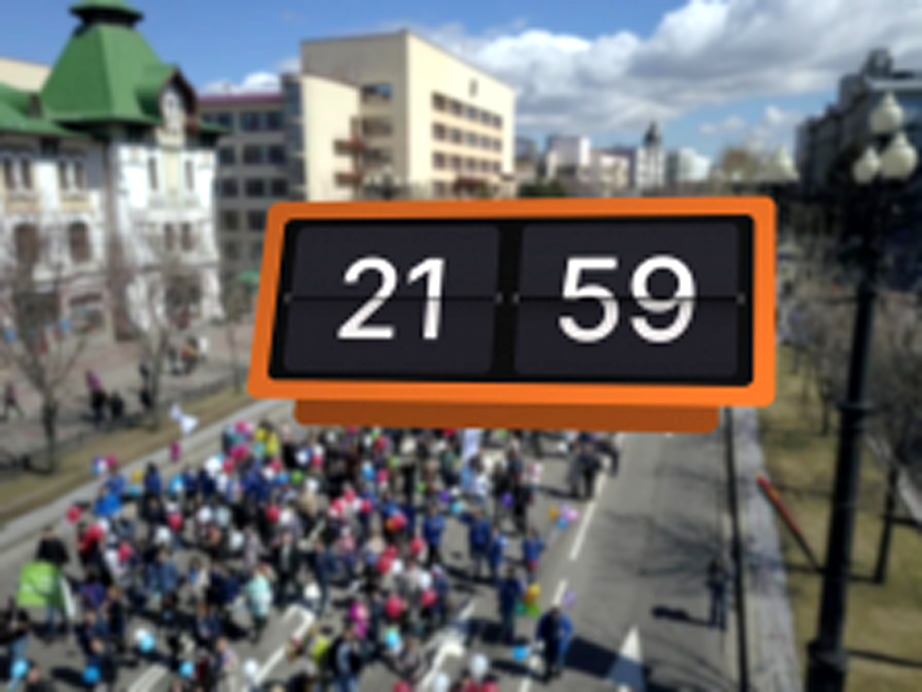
21:59
